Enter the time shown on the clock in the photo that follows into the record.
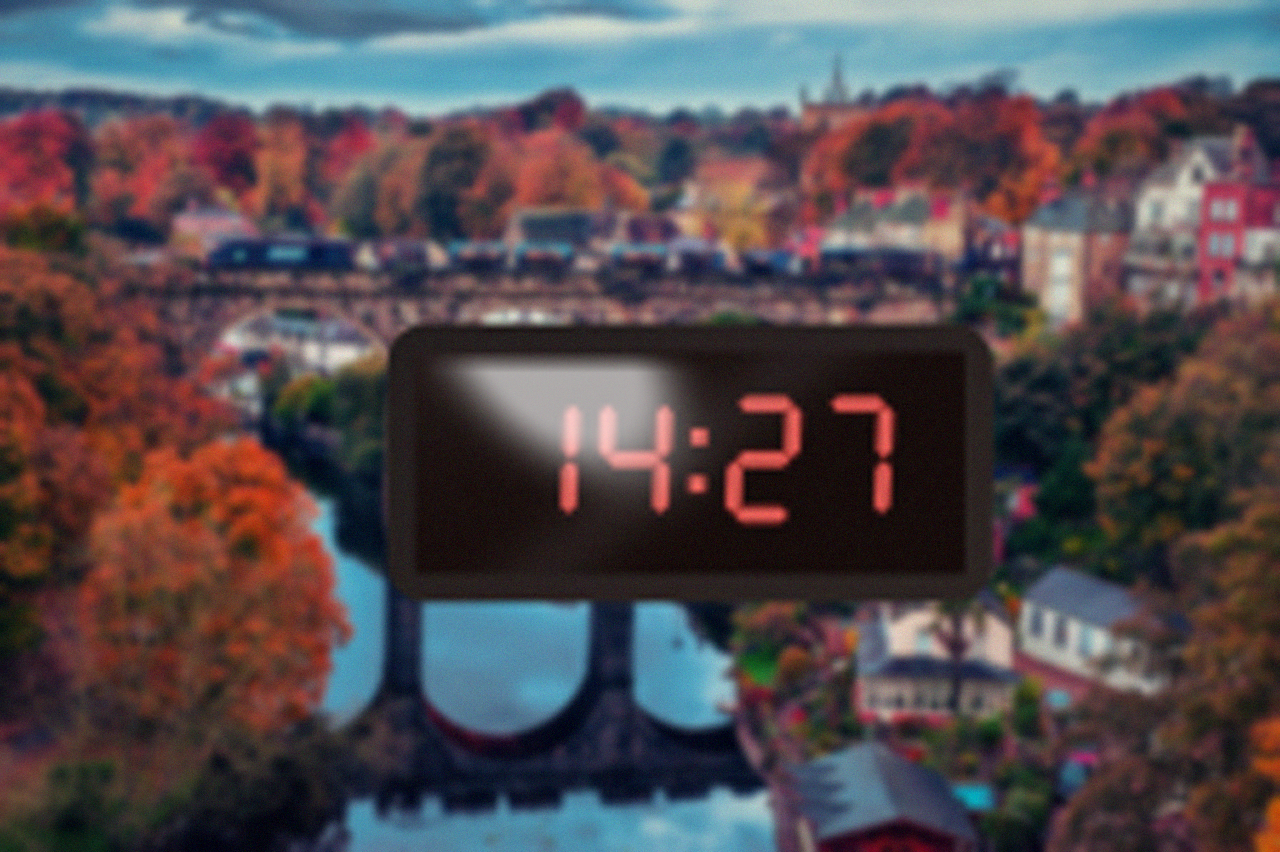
14:27
